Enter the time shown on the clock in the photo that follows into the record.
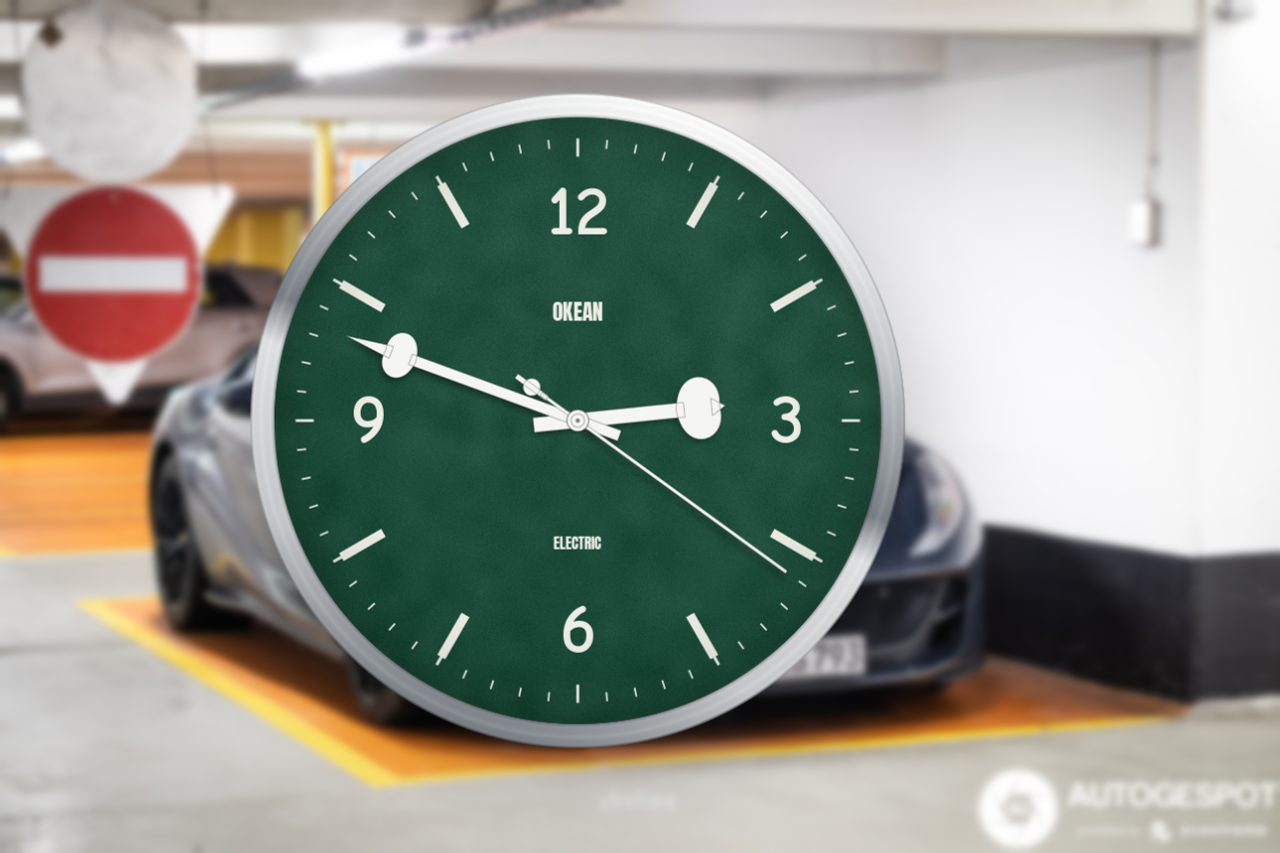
2:48:21
